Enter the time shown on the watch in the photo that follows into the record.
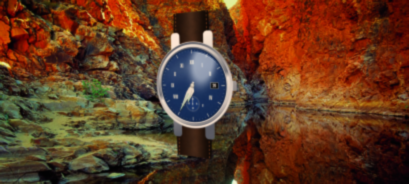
6:35
